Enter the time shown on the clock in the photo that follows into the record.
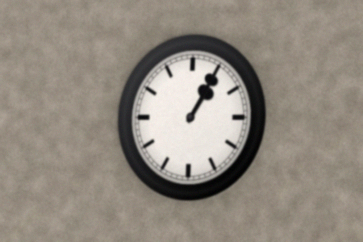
1:05
